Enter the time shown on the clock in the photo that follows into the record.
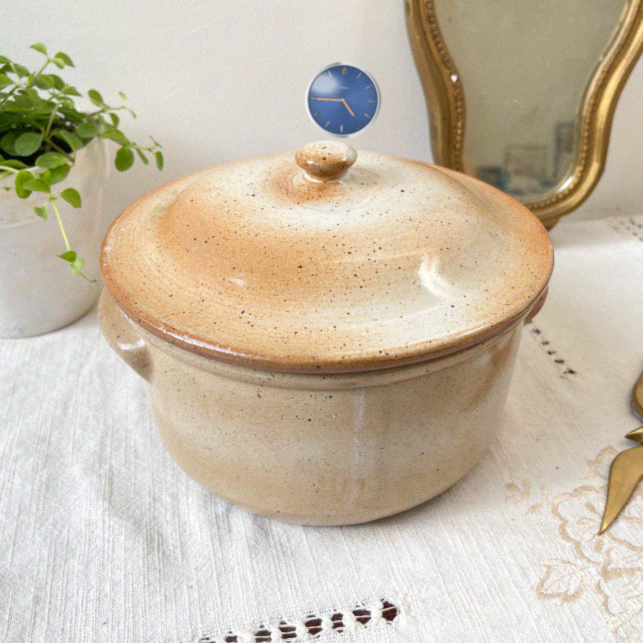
4:45
